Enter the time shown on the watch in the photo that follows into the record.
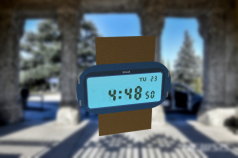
4:48:50
